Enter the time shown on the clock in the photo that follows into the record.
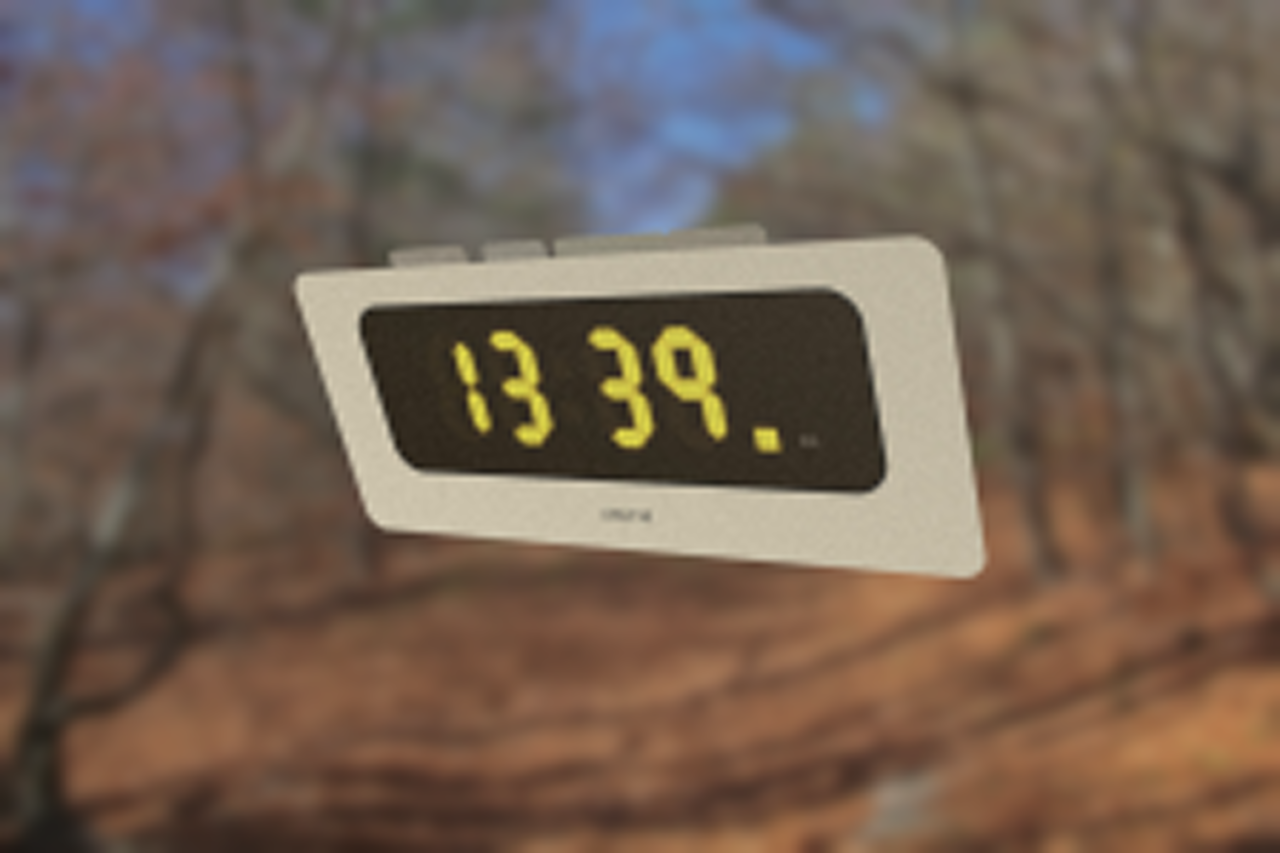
13:39
